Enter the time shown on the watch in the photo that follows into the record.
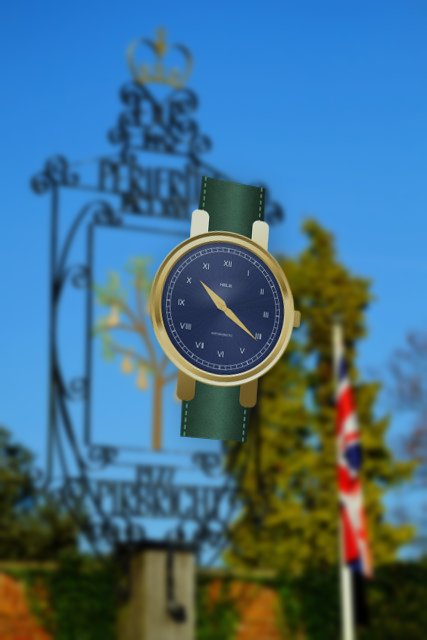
10:21
